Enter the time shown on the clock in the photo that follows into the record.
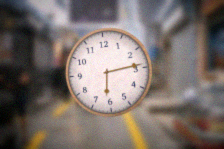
6:14
